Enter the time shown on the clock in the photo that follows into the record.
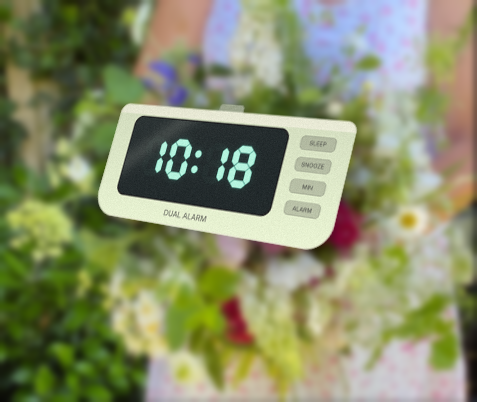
10:18
